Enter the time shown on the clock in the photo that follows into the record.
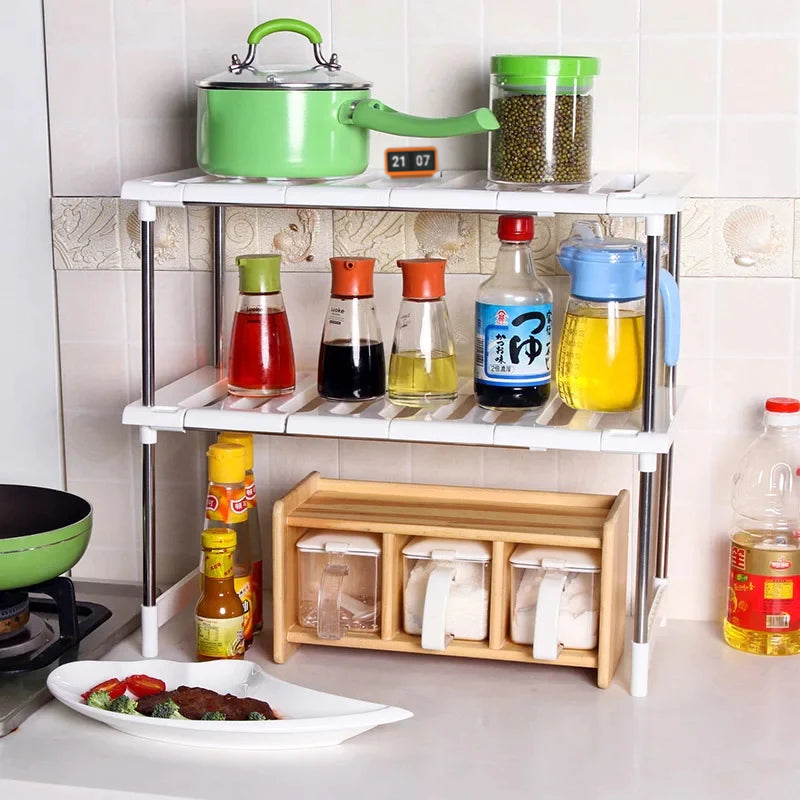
21:07
